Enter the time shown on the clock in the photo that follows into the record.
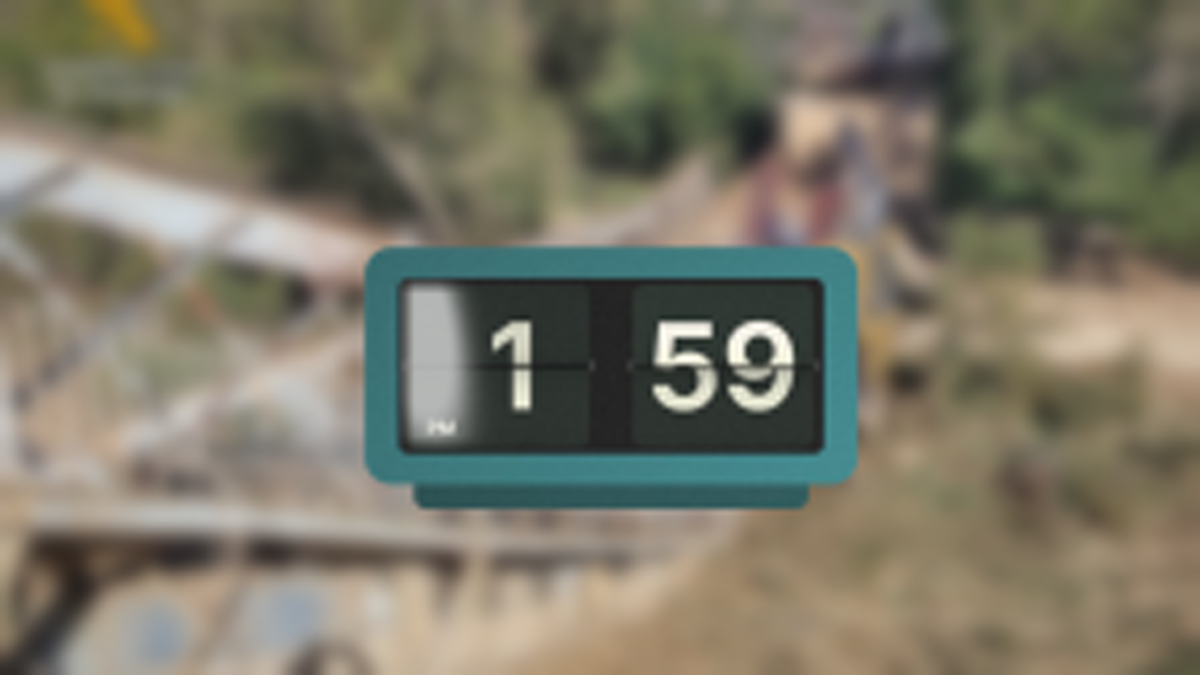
1:59
